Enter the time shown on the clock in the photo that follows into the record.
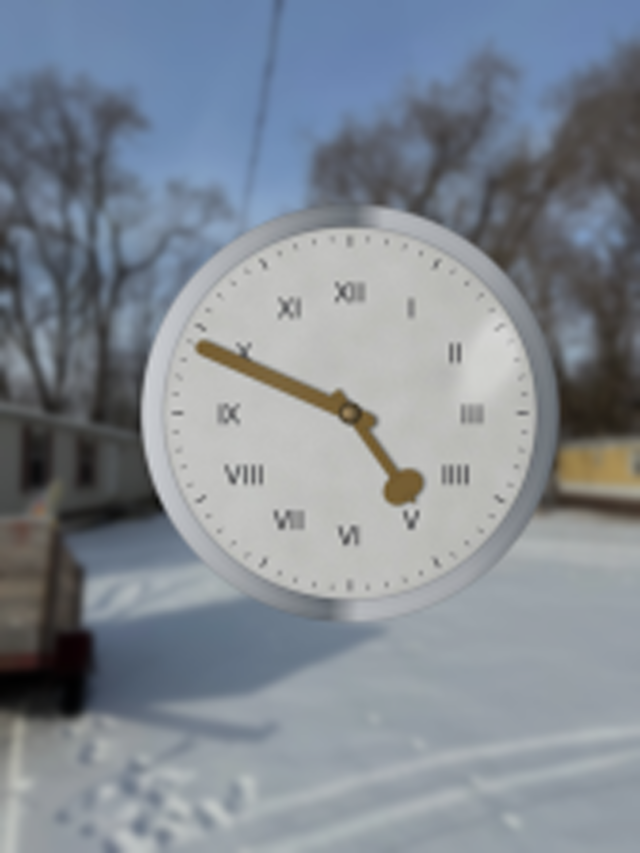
4:49
